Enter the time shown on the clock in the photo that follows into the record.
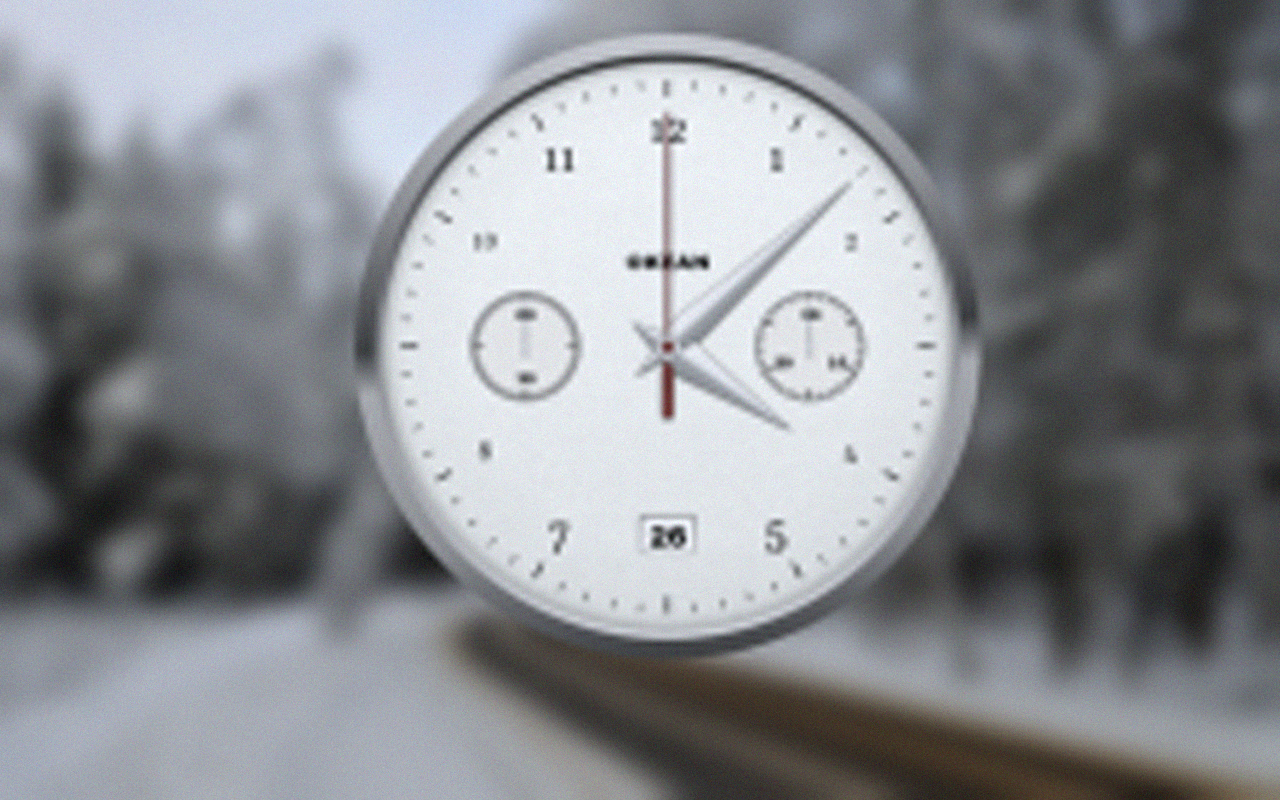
4:08
